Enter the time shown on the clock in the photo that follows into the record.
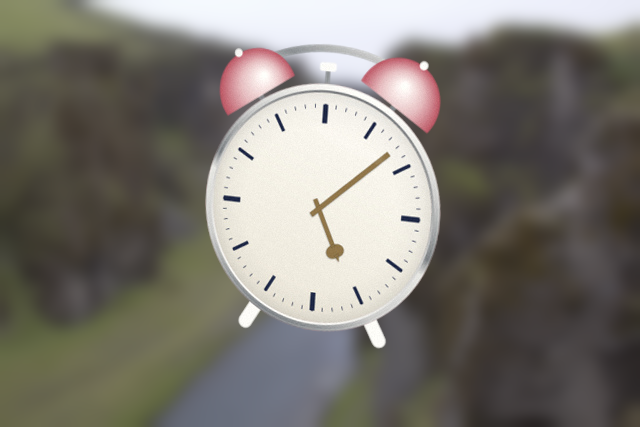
5:08
